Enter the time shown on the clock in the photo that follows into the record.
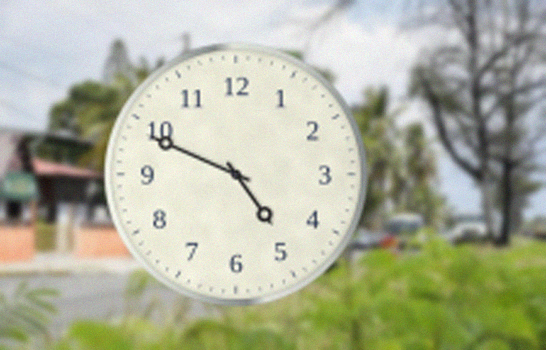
4:49
